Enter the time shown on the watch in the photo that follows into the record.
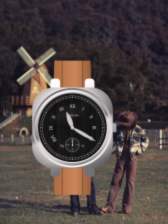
11:20
